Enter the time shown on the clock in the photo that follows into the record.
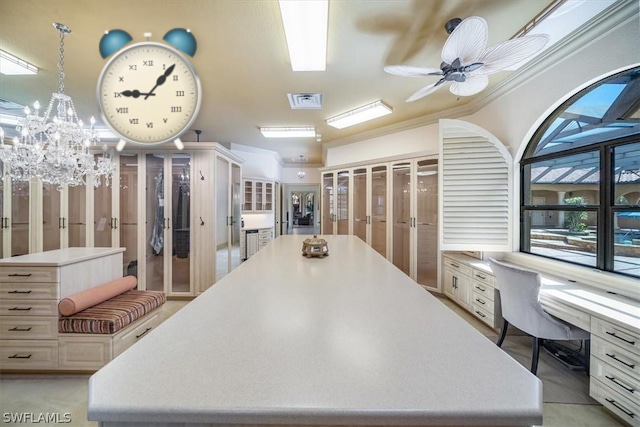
9:07
